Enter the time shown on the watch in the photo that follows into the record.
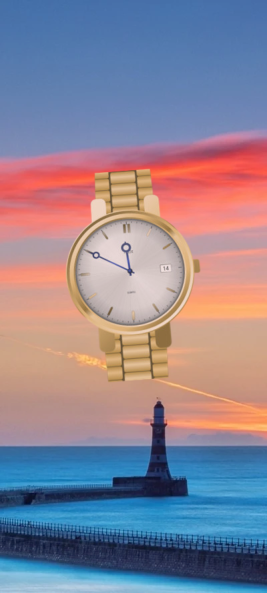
11:50
